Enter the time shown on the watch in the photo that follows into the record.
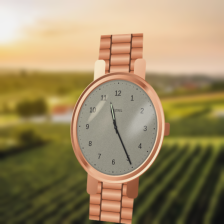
11:25
